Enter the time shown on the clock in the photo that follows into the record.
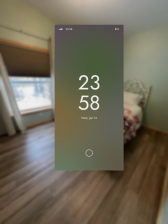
23:58
